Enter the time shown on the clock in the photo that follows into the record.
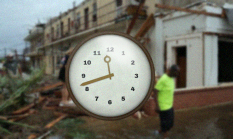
11:42
